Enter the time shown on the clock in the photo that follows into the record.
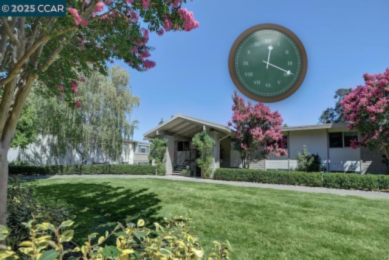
12:19
